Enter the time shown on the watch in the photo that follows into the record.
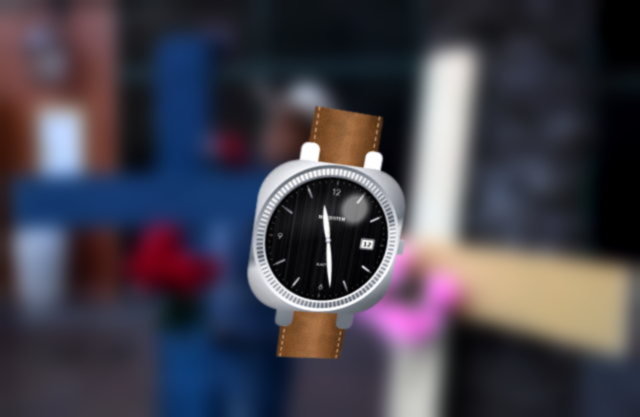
11:28
